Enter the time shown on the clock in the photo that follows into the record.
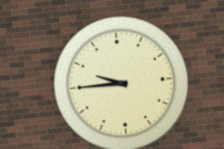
9:45
